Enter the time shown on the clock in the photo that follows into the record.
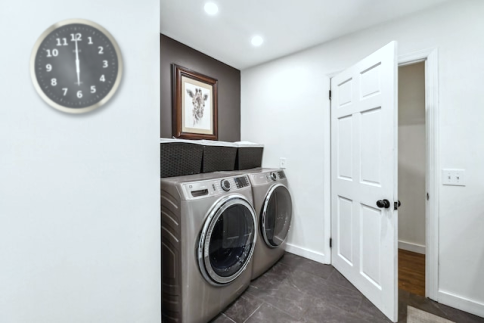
6:00
